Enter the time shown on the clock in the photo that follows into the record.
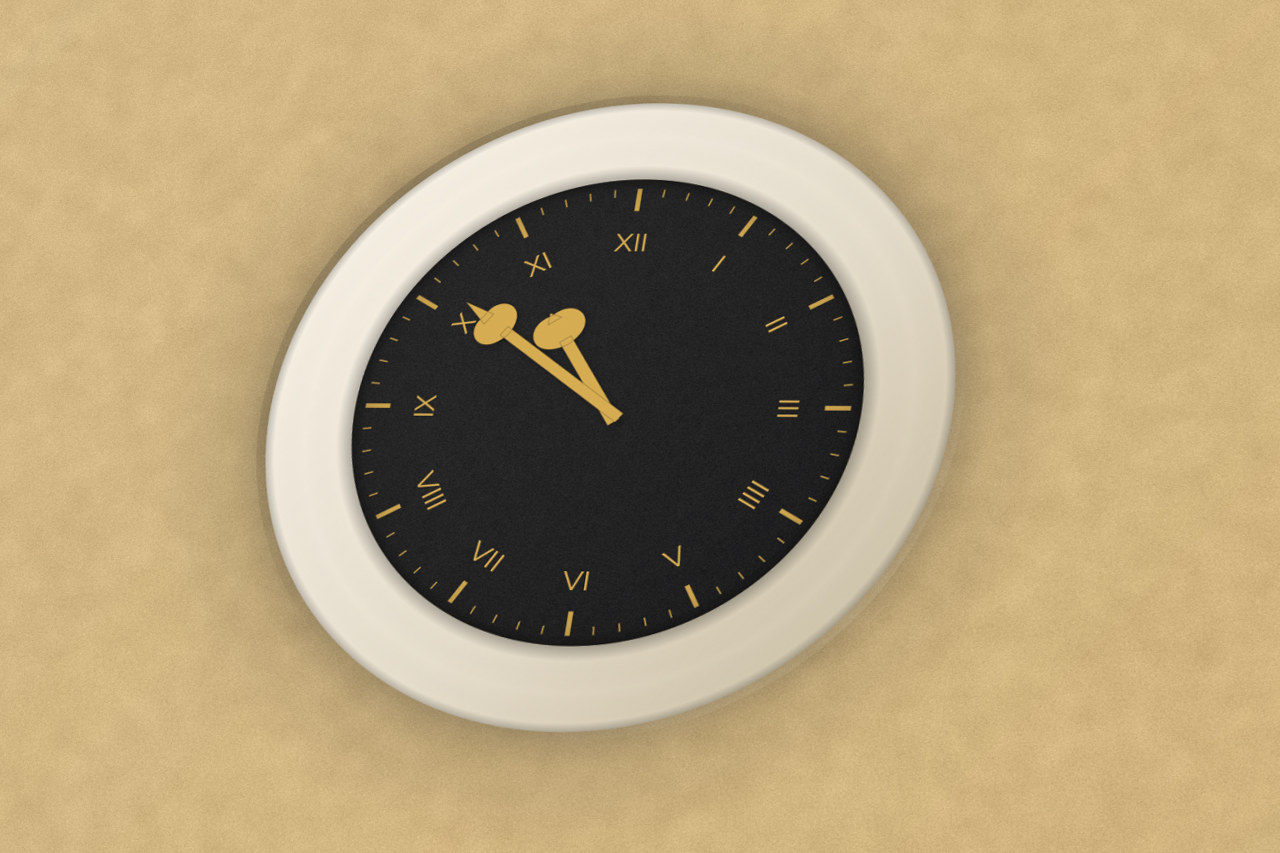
10:51
